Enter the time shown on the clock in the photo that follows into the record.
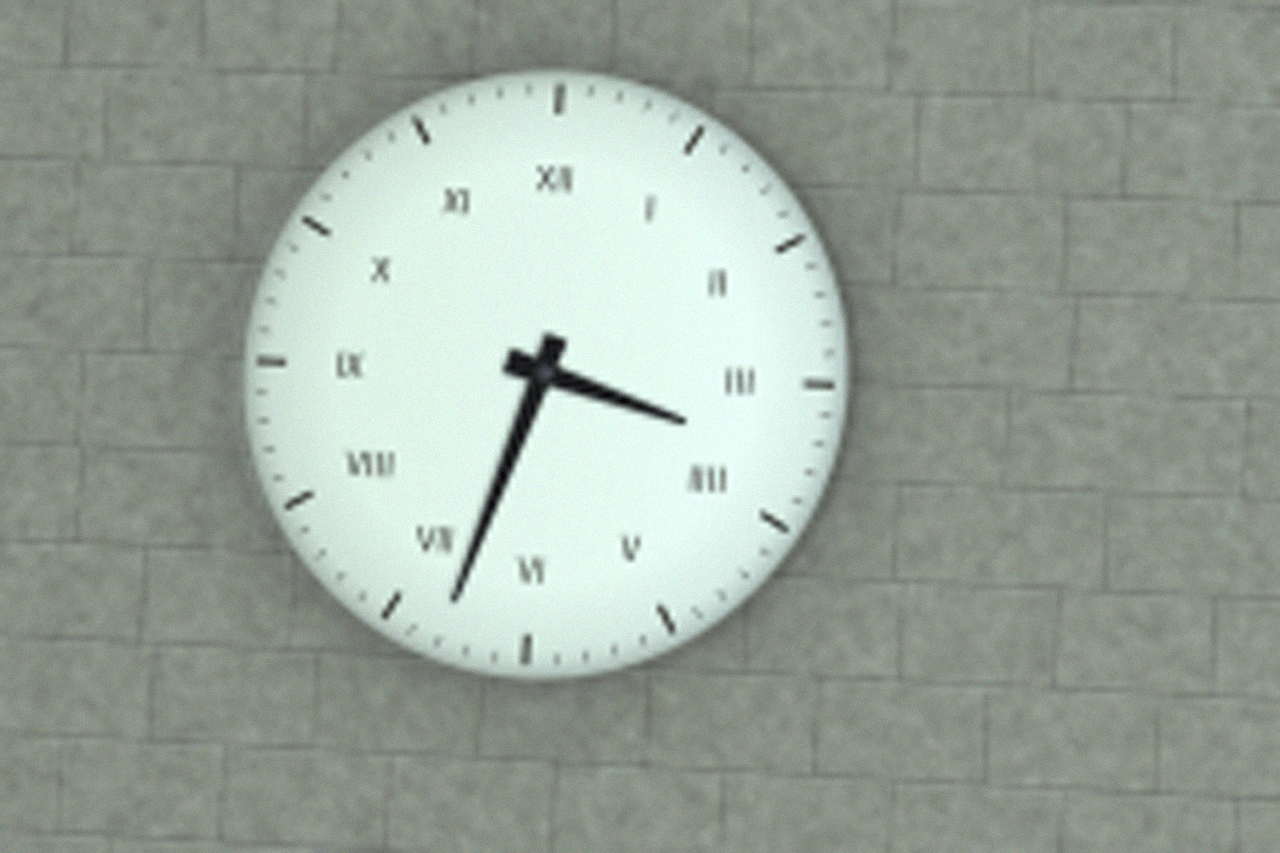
3:33
